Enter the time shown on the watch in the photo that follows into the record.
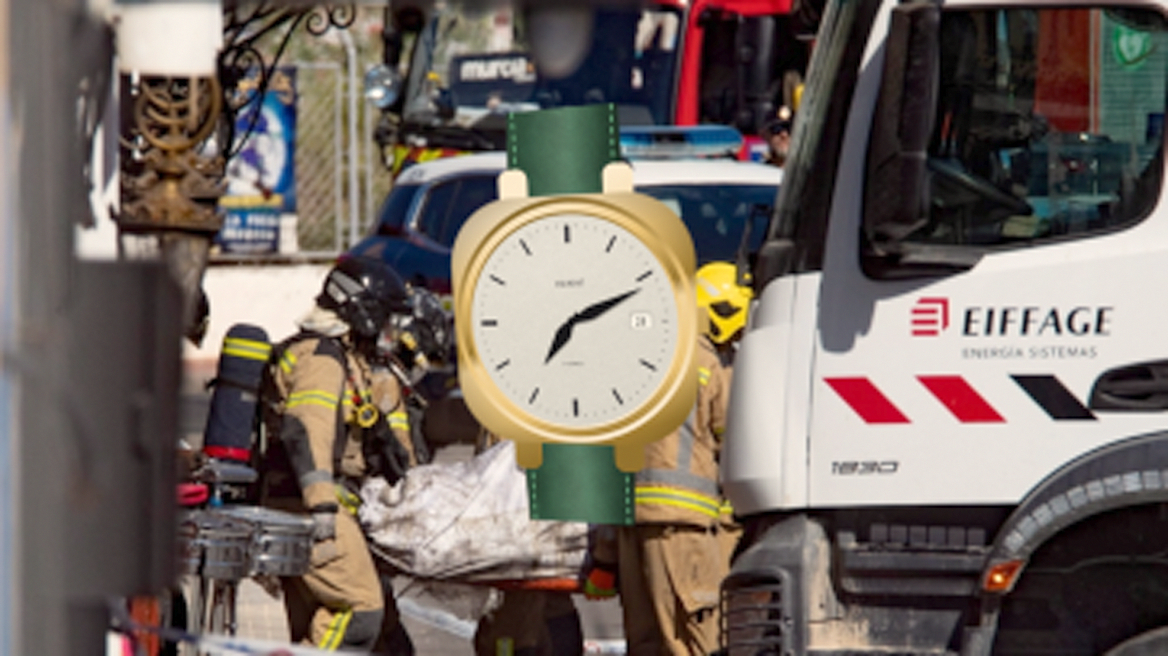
7:11
